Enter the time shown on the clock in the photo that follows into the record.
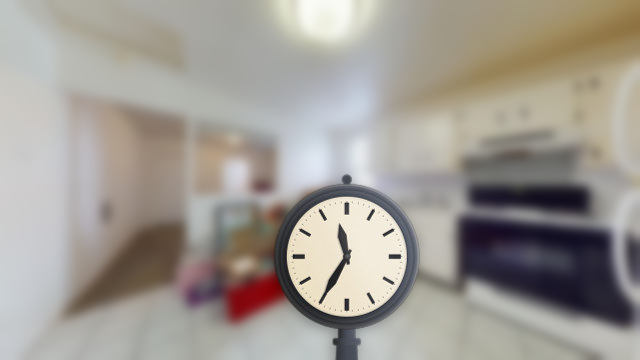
11:35
